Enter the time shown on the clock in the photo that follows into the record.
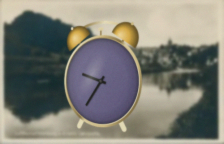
9:36
